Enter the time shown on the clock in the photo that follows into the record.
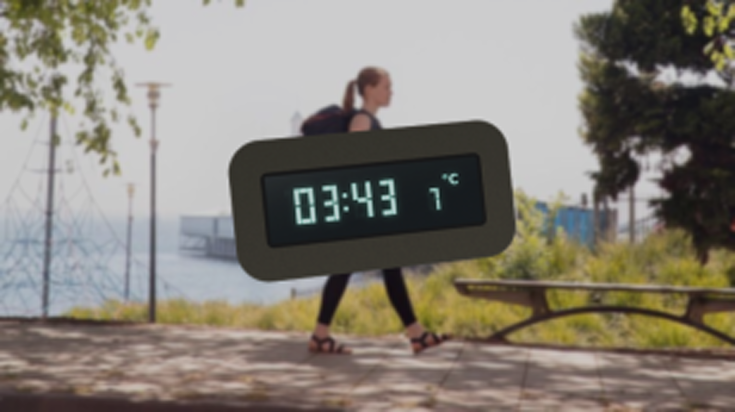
3:43
